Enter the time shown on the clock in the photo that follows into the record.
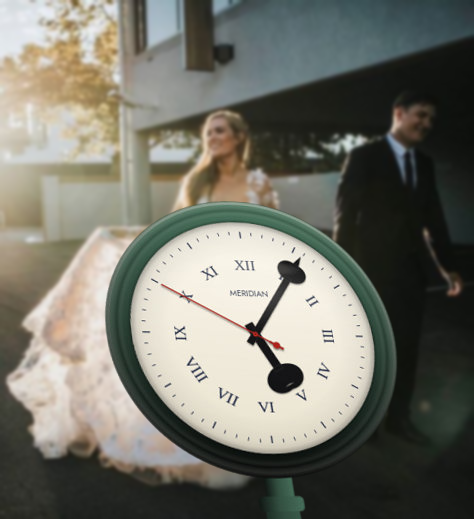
5:05:50
